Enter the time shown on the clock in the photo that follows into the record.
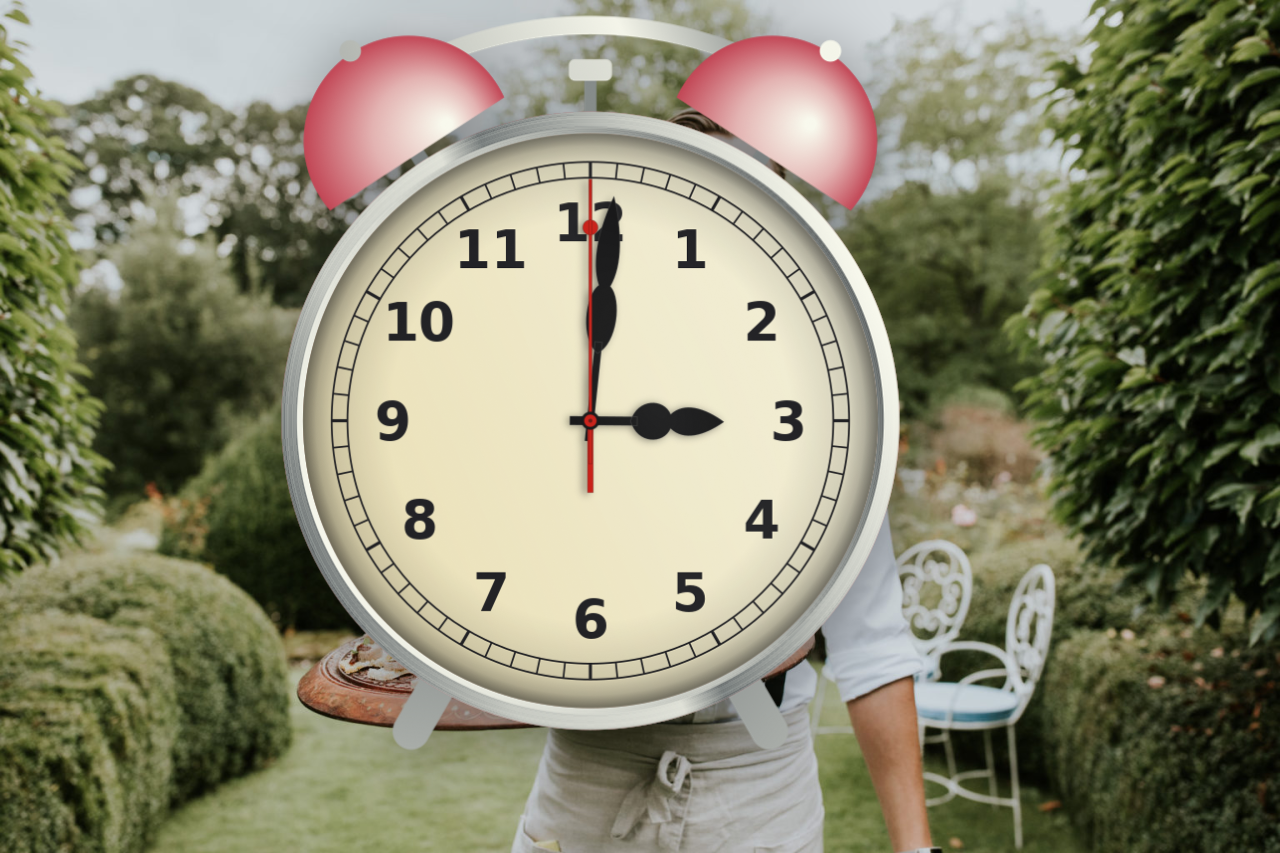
3:01:00
